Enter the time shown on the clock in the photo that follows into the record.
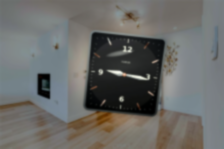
9:16
